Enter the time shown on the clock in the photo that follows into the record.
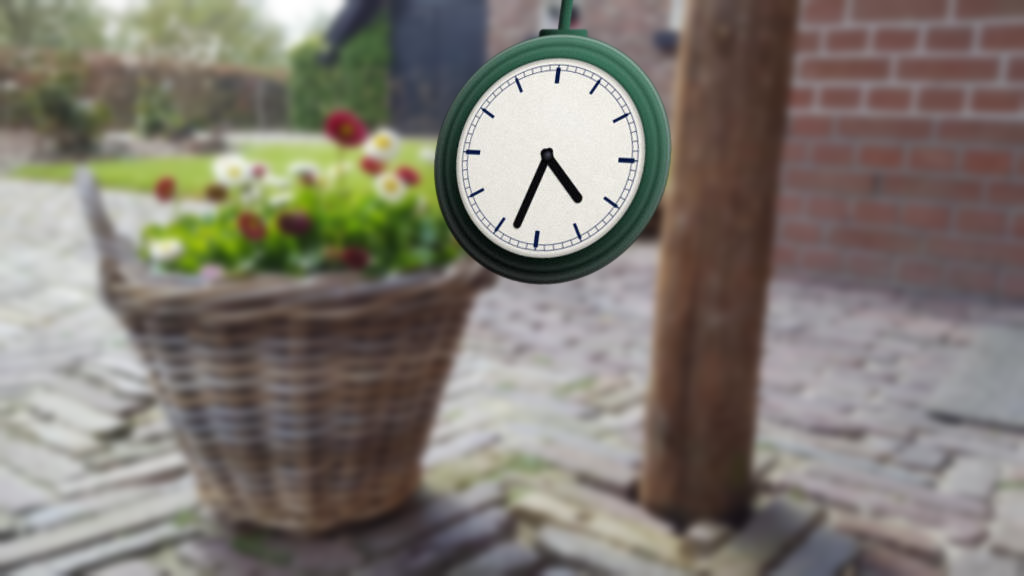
4:33
